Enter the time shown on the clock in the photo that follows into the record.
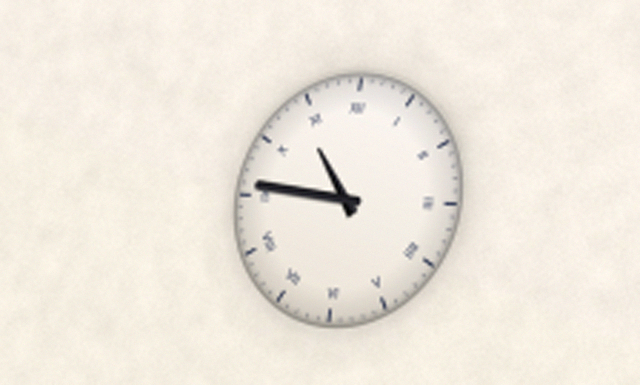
10:46
